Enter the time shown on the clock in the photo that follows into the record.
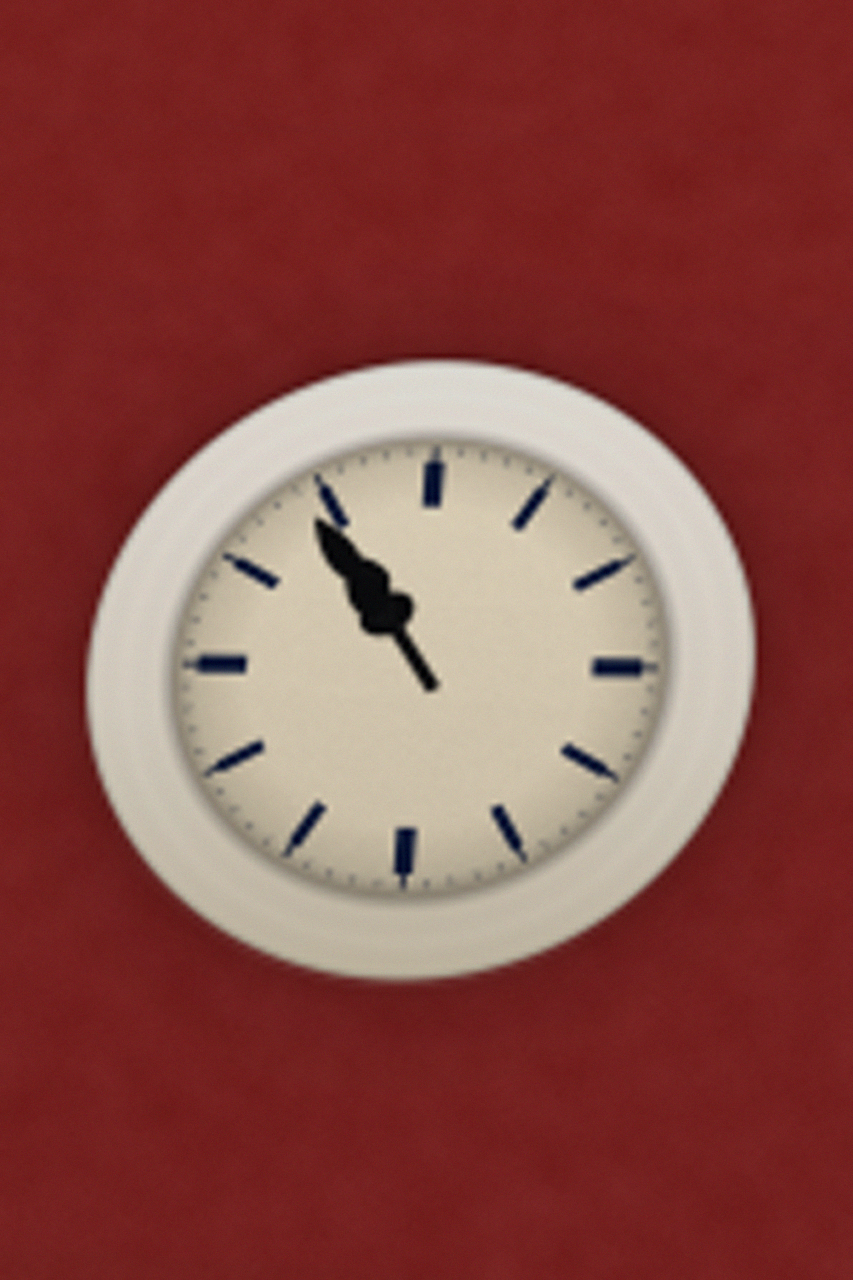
10:54
